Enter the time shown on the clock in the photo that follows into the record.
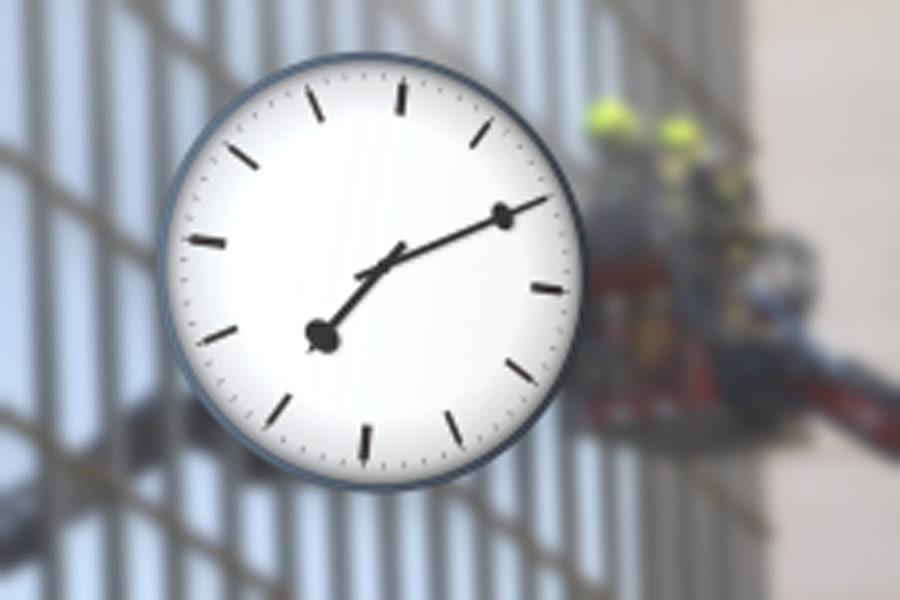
7:10
